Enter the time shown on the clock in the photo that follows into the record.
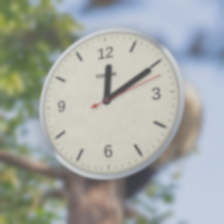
12:10:12
